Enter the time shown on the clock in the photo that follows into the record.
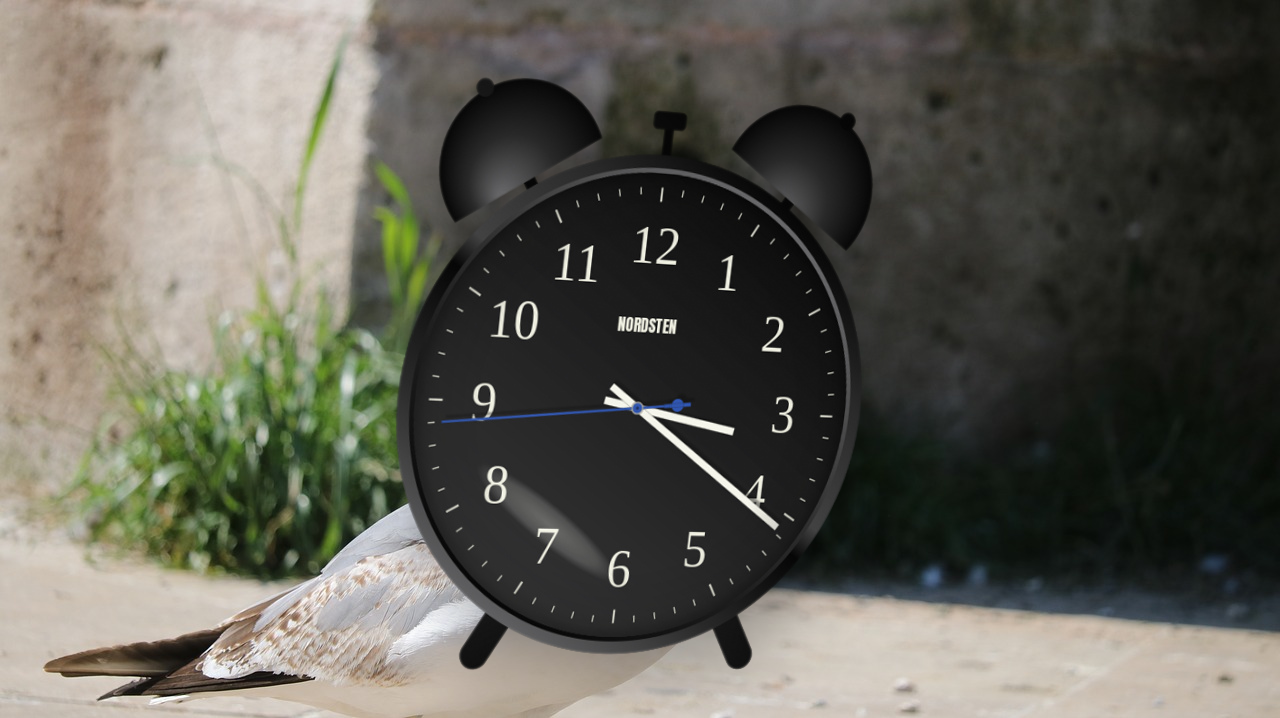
3:20:44
